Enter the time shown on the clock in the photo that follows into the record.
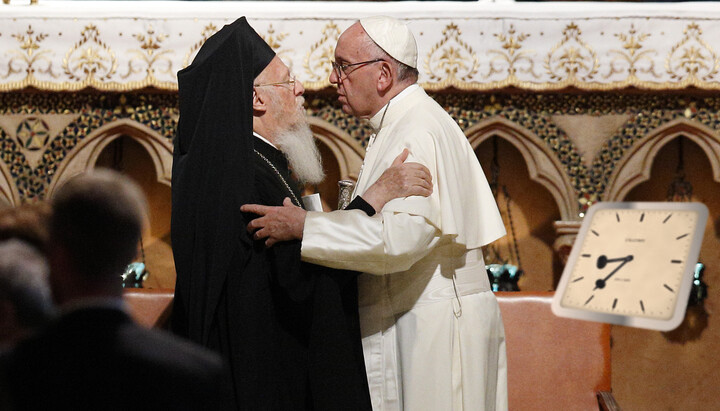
8:36
